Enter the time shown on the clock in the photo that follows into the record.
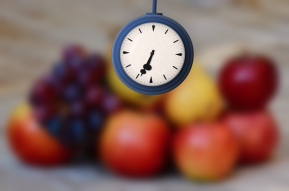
6:34
